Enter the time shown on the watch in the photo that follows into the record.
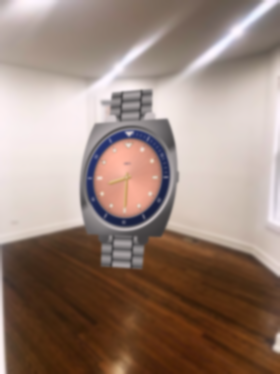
8:30
